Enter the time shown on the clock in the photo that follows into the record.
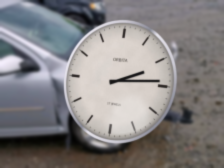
2:14
